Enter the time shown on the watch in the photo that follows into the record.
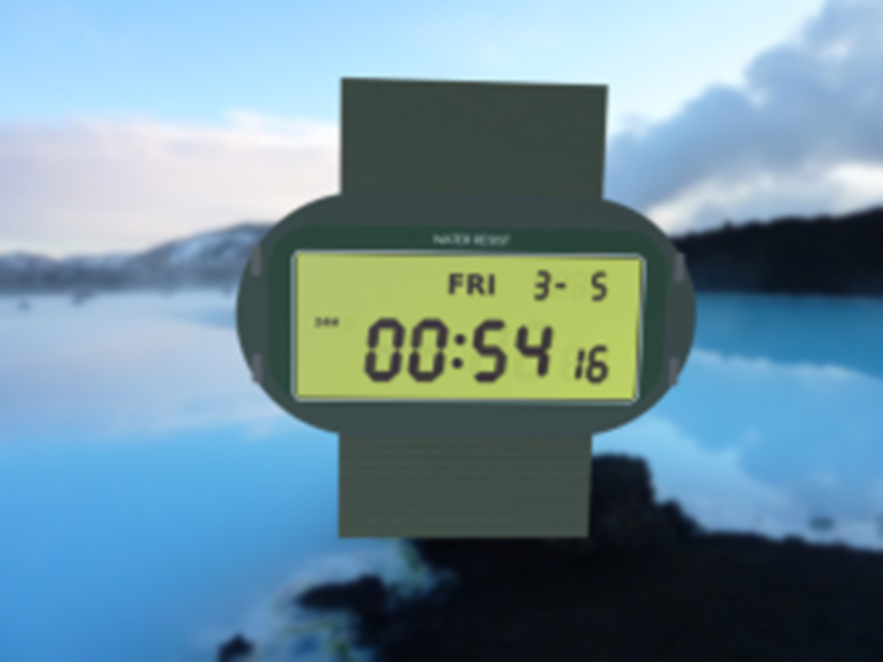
0:54:16
